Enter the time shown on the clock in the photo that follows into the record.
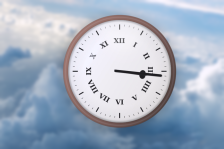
3:16
